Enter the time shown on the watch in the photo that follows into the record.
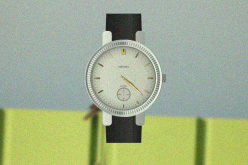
4:22
